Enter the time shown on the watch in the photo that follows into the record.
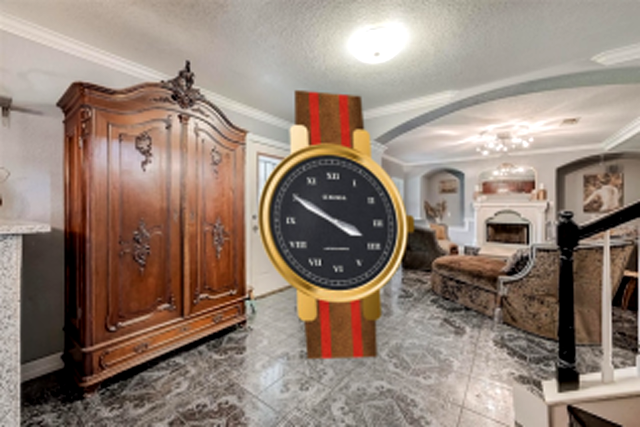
3:50
